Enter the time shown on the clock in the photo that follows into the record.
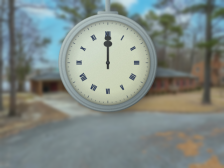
12:00
